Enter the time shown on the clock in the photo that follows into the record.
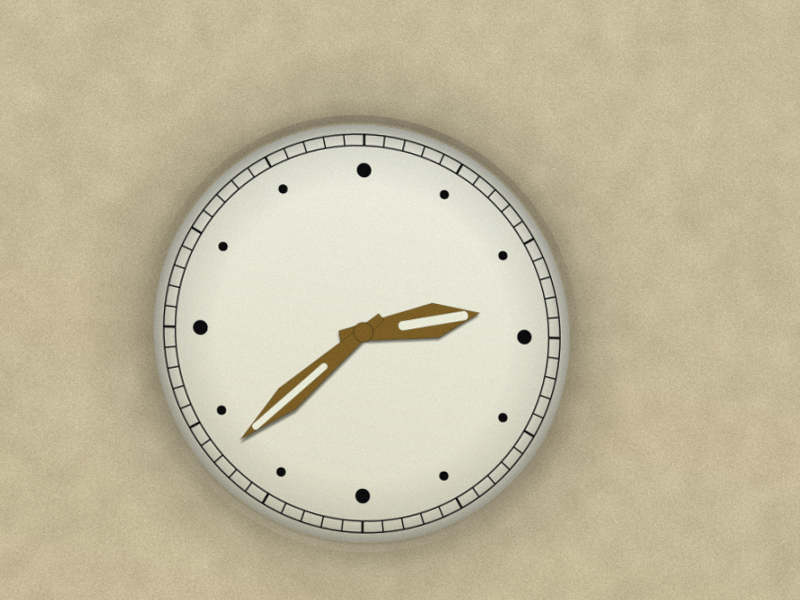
2:38
